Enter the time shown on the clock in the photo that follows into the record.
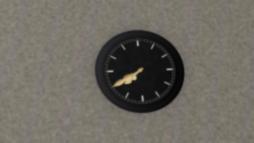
7:40
